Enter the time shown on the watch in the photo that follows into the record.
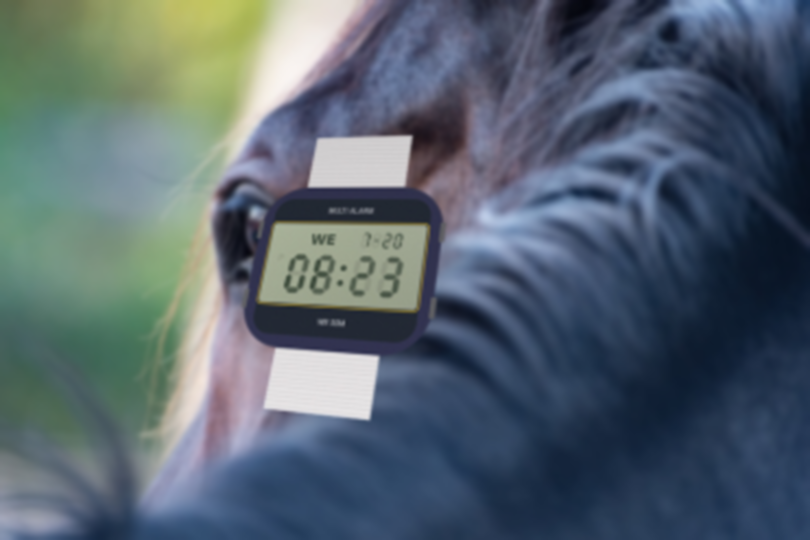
8:23
